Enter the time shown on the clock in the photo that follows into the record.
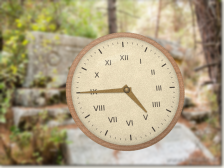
4:45
